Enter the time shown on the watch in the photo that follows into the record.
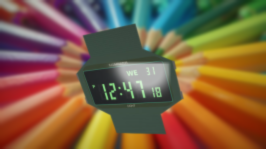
12:47:18
